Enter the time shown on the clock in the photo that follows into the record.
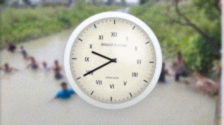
9:40
